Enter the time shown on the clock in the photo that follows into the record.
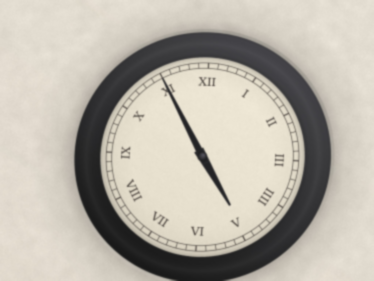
4:55
